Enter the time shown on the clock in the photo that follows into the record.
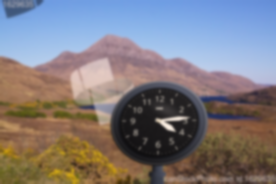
4:14
